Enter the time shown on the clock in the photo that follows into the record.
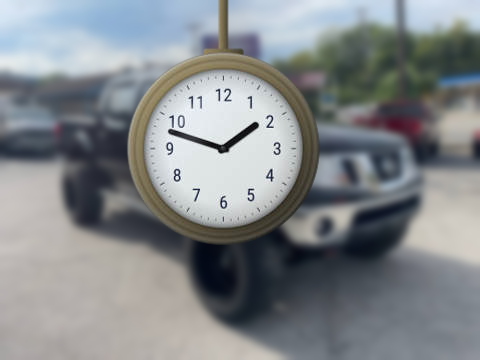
1:48
